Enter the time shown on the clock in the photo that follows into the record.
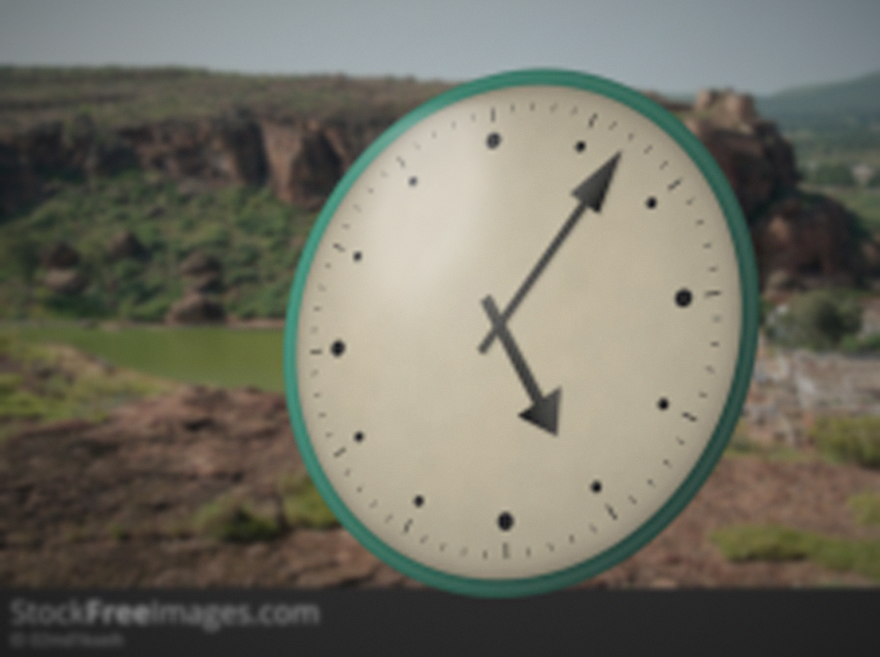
5:07
